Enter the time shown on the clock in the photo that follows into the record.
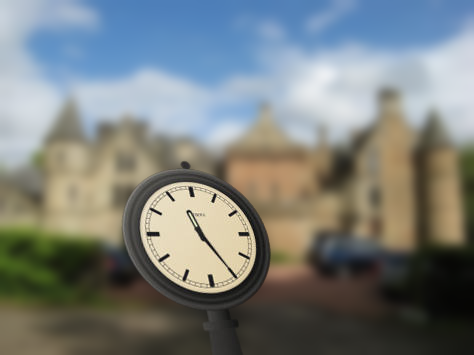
11:25
